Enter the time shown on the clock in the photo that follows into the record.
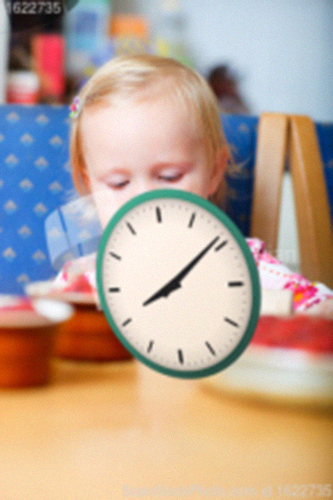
8:09
